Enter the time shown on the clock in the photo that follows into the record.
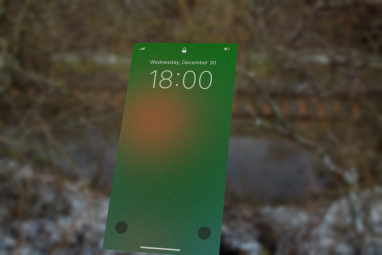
18:00
